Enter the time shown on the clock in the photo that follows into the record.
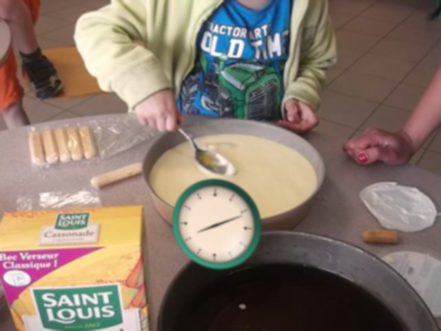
8:11
